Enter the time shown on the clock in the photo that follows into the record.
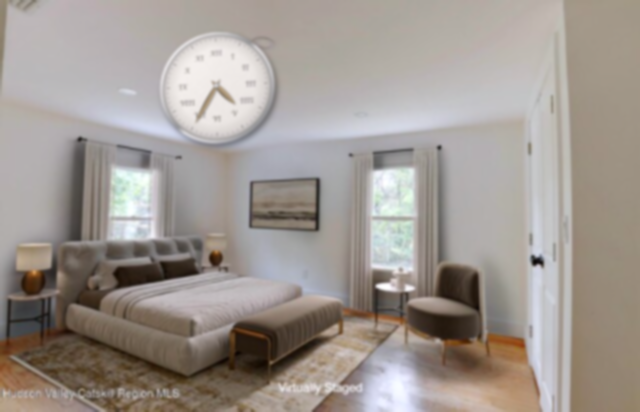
4:35
